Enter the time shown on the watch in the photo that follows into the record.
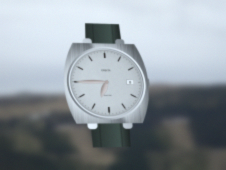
6:45
